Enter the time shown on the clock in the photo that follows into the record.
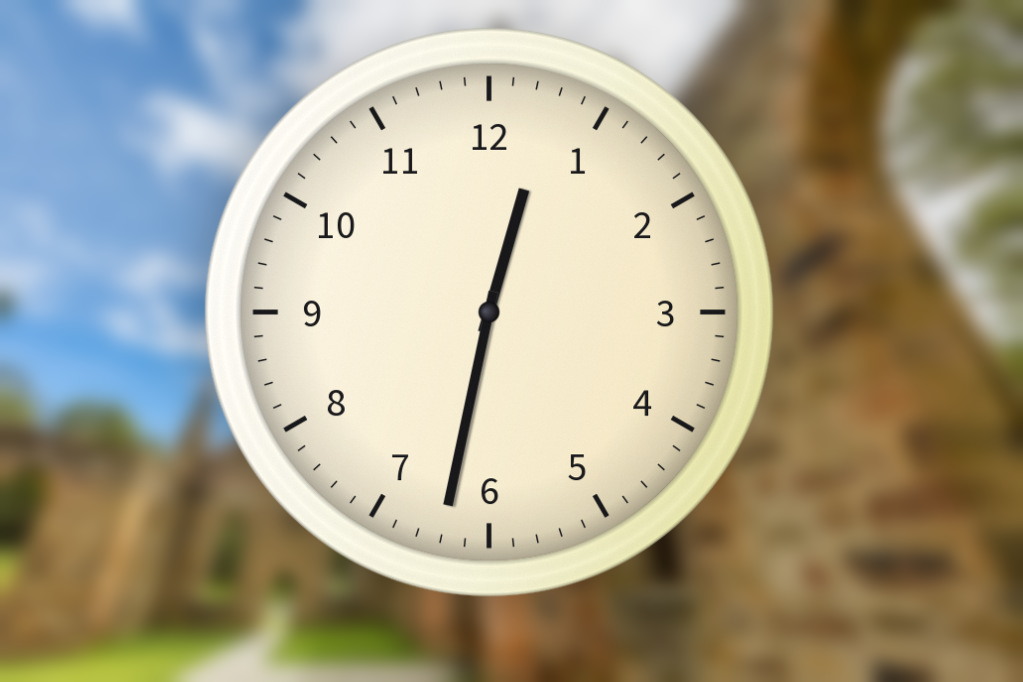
12:32
